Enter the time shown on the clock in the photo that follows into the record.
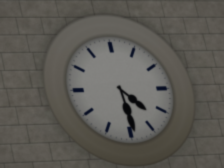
4:29
